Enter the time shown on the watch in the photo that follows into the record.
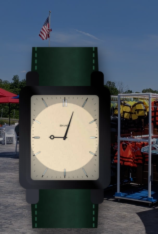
9:03
